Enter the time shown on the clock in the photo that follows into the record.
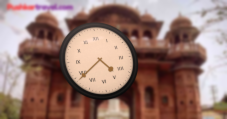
4:39
